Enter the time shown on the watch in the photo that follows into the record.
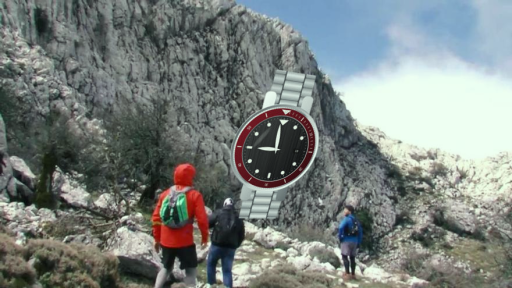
8:59
